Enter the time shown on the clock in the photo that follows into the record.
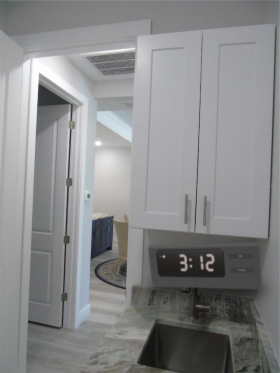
3:12
